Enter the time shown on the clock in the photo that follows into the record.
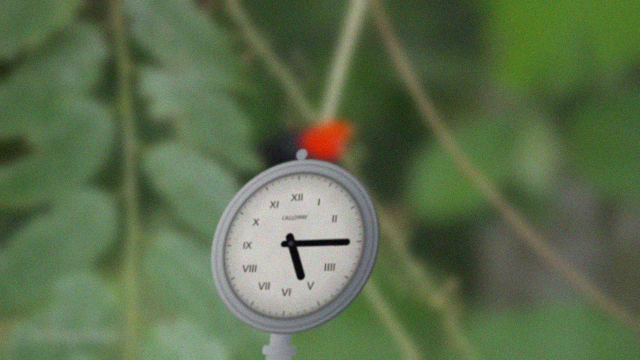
5:15
